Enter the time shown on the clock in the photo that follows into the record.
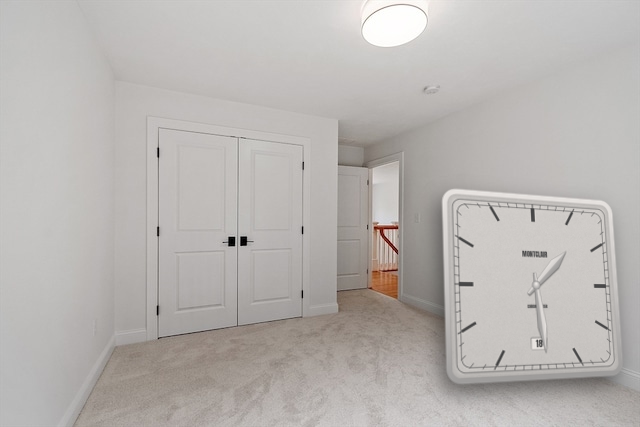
1:29
